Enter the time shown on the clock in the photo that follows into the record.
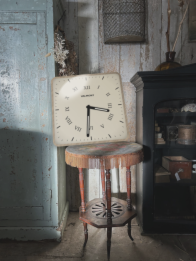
3:31
